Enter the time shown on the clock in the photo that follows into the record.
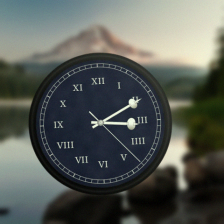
3:10:23
